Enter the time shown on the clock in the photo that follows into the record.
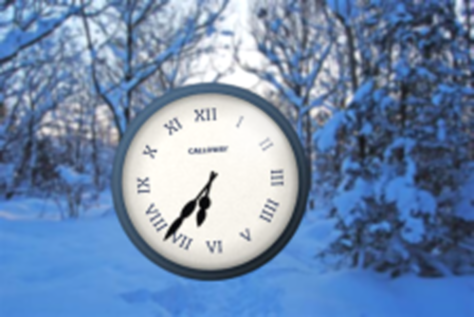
6:37
